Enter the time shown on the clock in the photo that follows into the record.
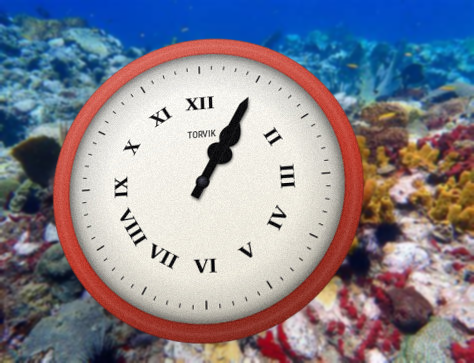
1:05
